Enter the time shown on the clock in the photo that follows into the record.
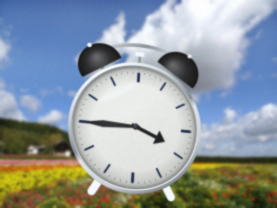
3:45
